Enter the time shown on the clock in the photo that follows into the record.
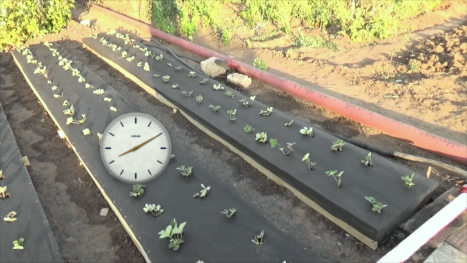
8:10
